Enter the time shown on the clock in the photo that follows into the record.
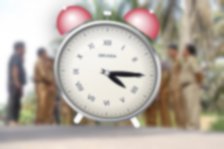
4:15
